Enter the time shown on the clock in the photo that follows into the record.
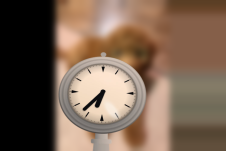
6:37
